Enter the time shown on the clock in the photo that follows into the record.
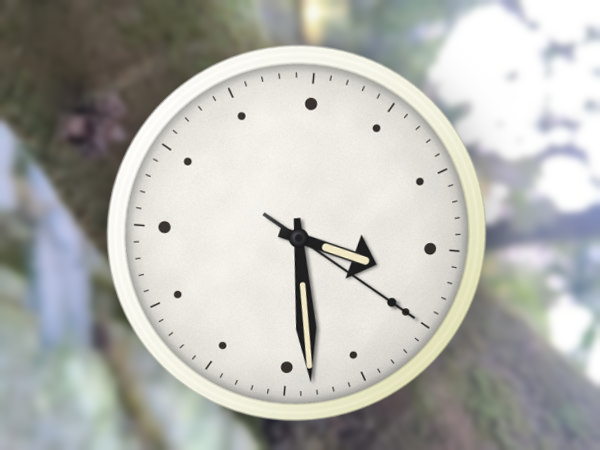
3:28:20
